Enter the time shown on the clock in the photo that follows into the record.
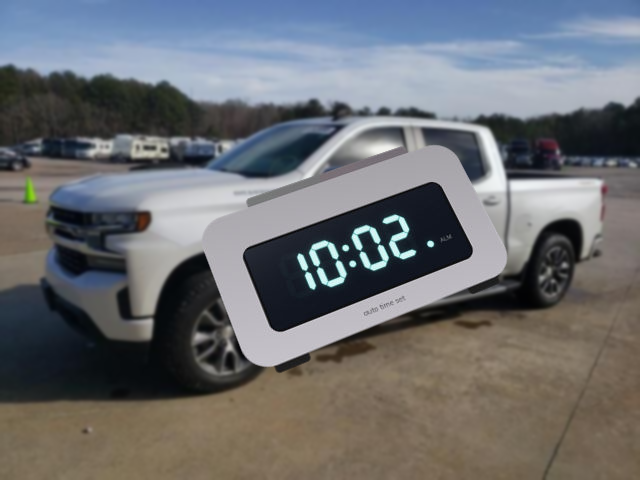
10:02
